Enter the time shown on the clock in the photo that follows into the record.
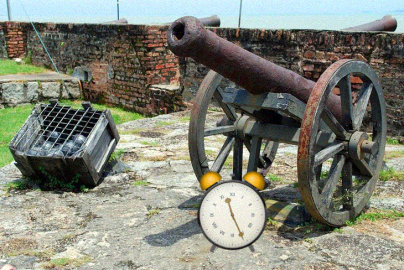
11:26
